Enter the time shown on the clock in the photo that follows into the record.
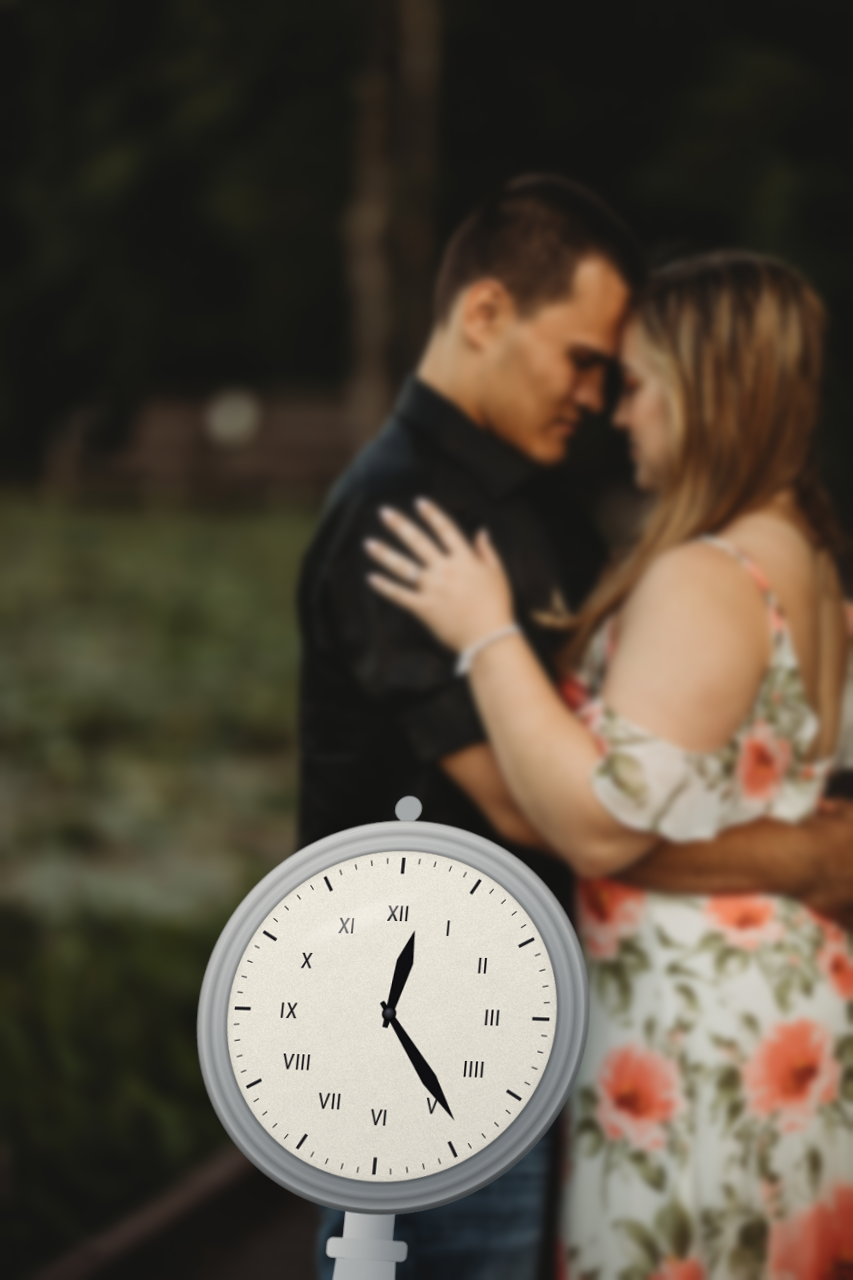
12:24
